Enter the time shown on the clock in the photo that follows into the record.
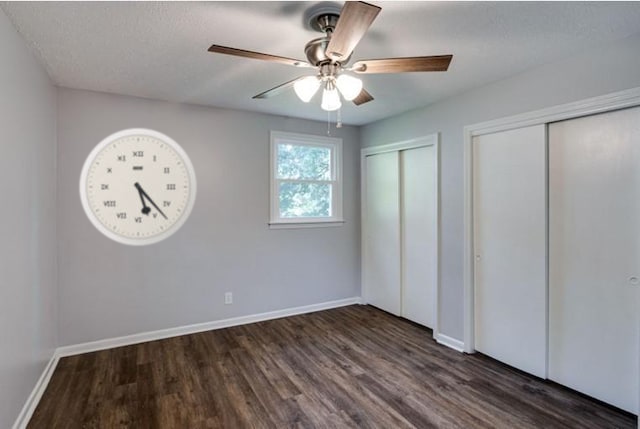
5:23
